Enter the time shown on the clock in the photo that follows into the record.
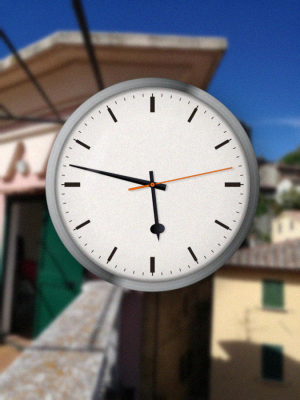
5:47:13
